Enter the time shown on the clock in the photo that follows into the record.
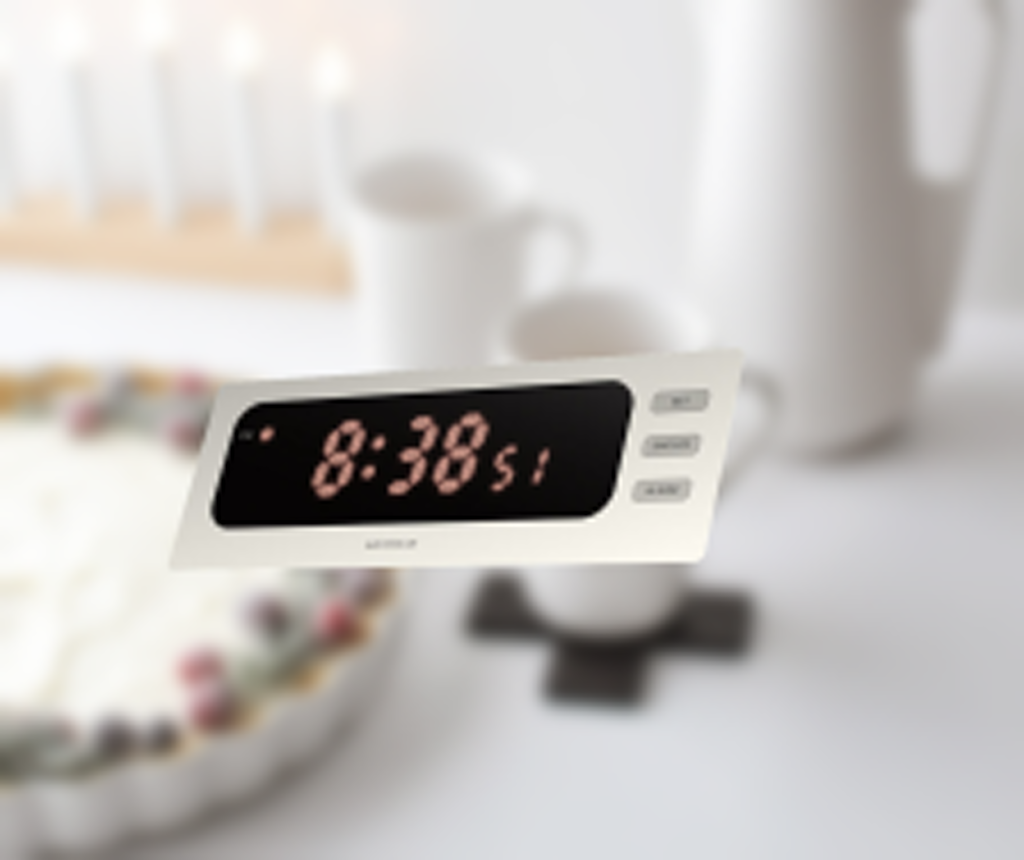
8:38:51
